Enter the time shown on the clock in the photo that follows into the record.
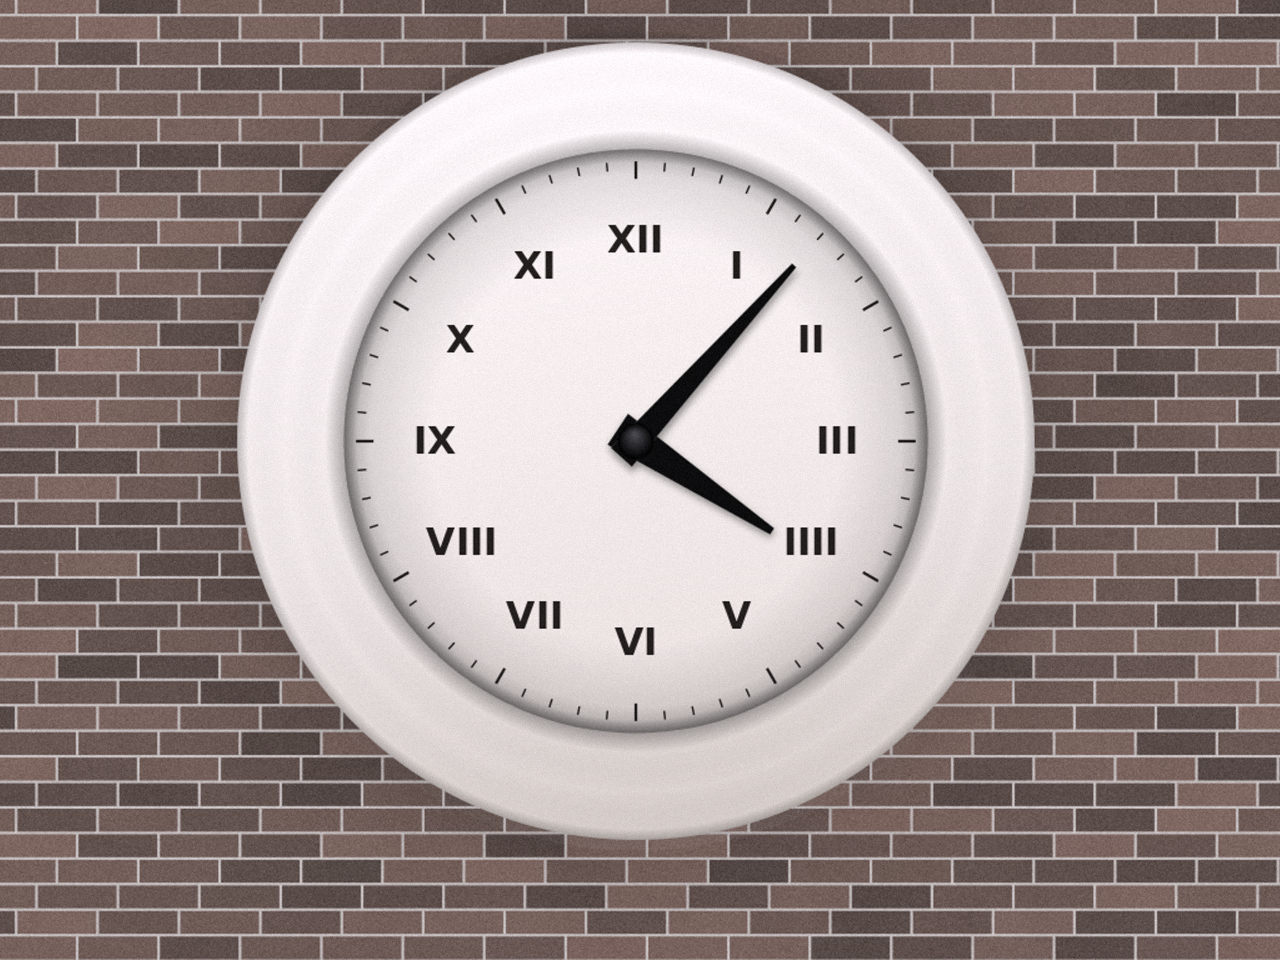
4:07
